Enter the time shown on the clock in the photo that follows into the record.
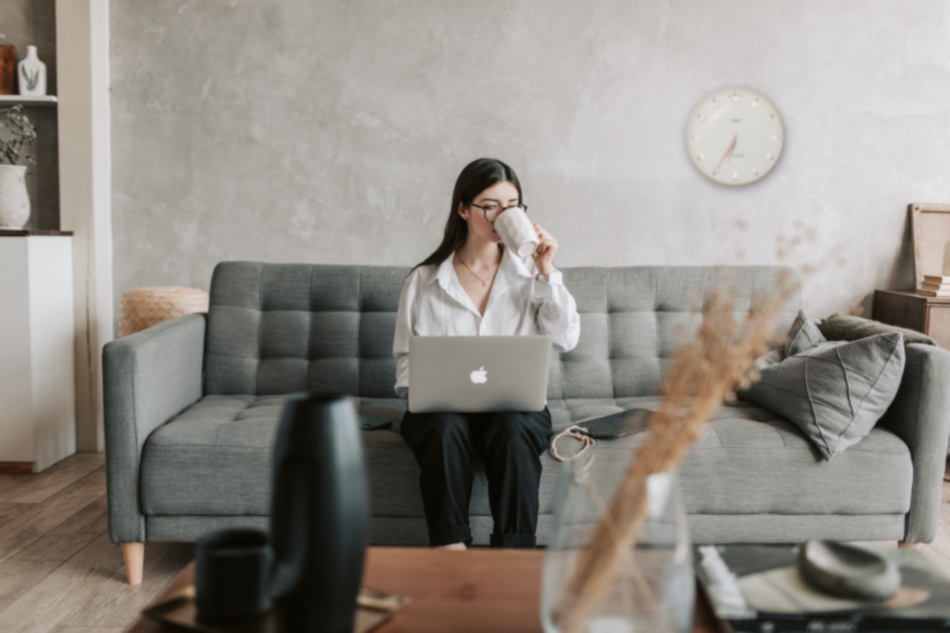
6:35
